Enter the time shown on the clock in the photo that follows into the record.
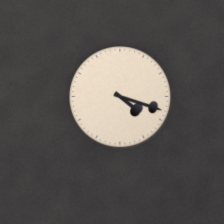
4:18
